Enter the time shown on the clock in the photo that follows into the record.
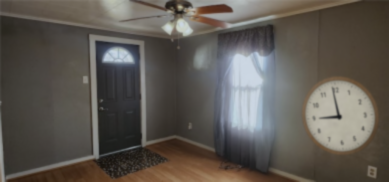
8:59
